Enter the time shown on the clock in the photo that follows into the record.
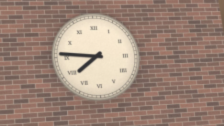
7:46
